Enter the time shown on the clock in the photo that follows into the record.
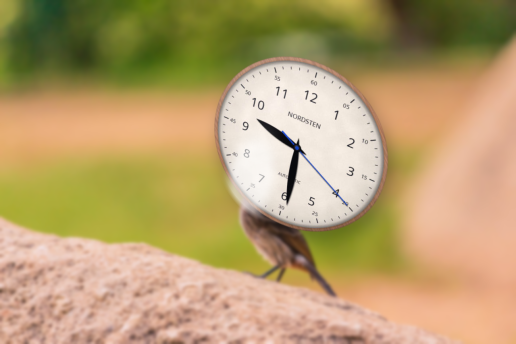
9:29:20
